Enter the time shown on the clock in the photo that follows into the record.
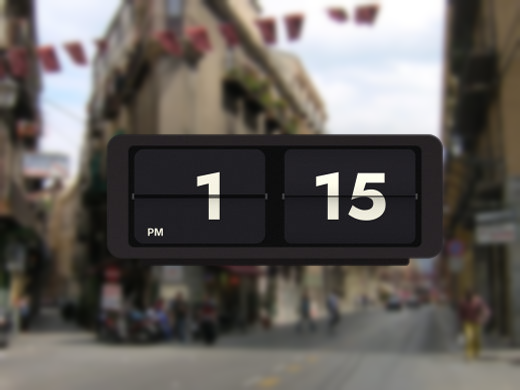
1:15
